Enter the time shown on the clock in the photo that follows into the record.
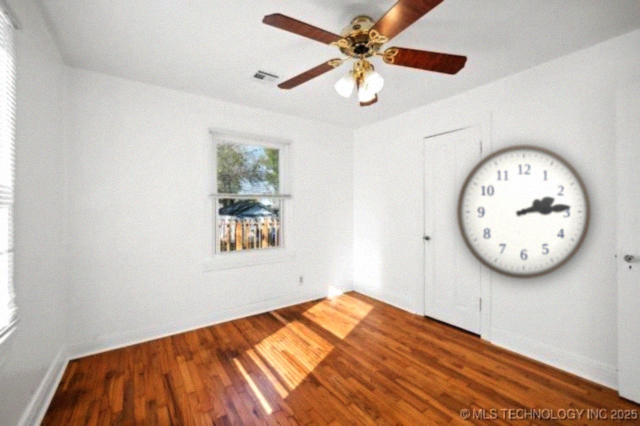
2:14
